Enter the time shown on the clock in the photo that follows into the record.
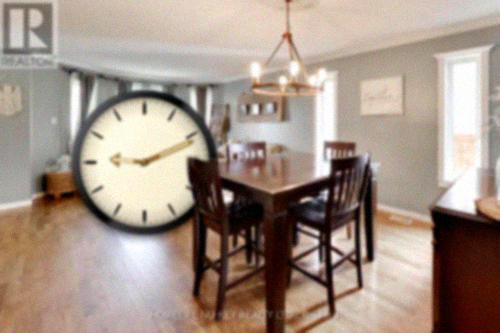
9:11
